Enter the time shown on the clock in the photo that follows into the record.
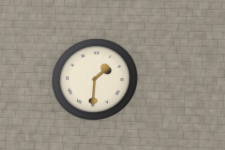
1:30
